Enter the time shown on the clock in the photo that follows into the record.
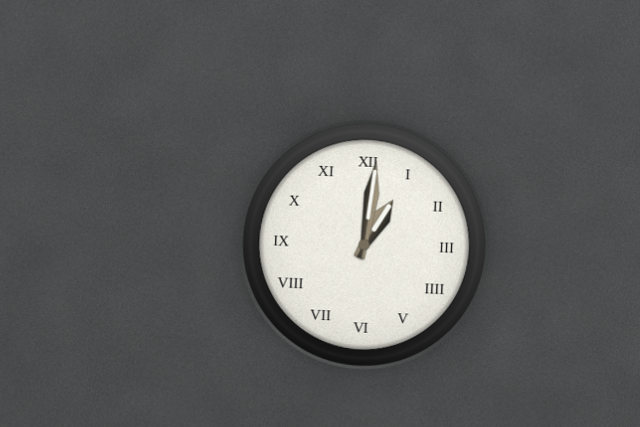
1:01
